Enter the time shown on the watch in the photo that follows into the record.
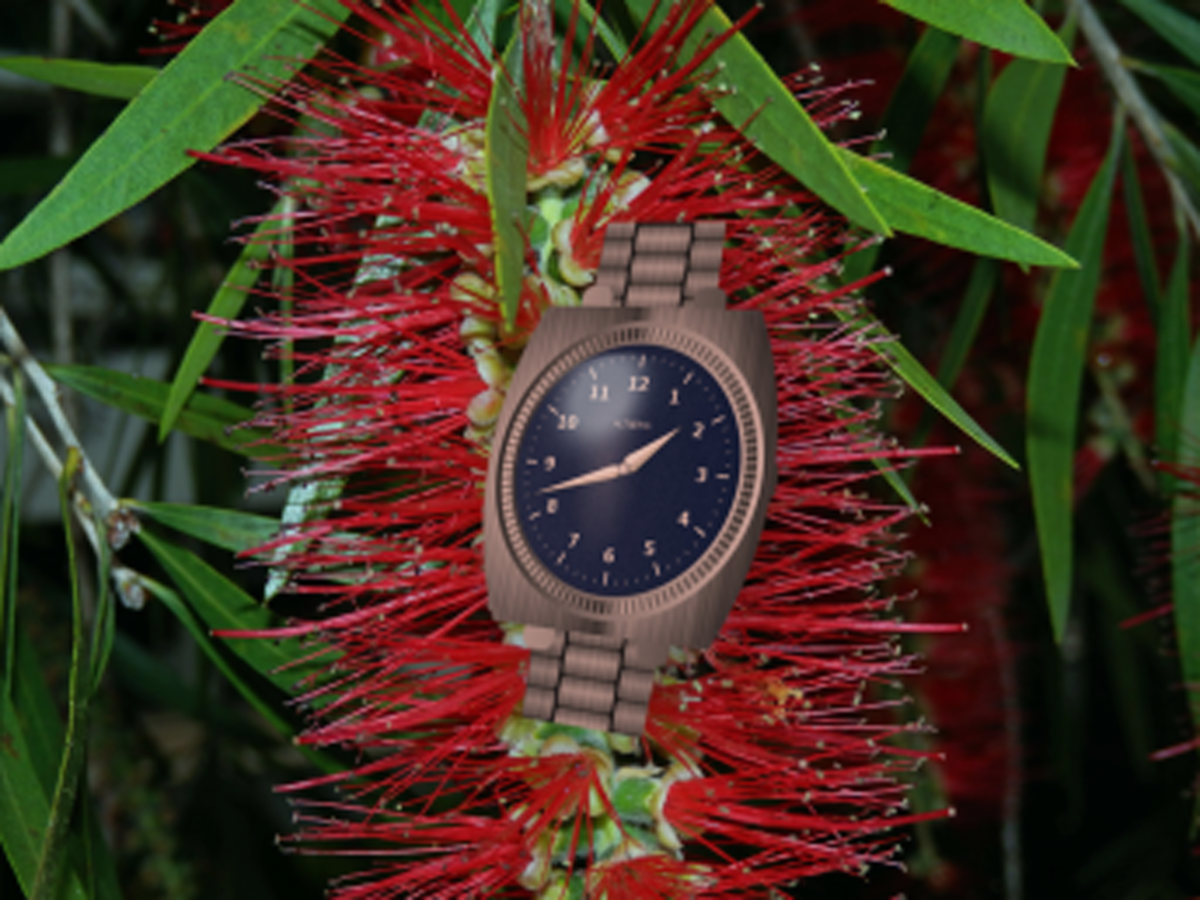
1:42
